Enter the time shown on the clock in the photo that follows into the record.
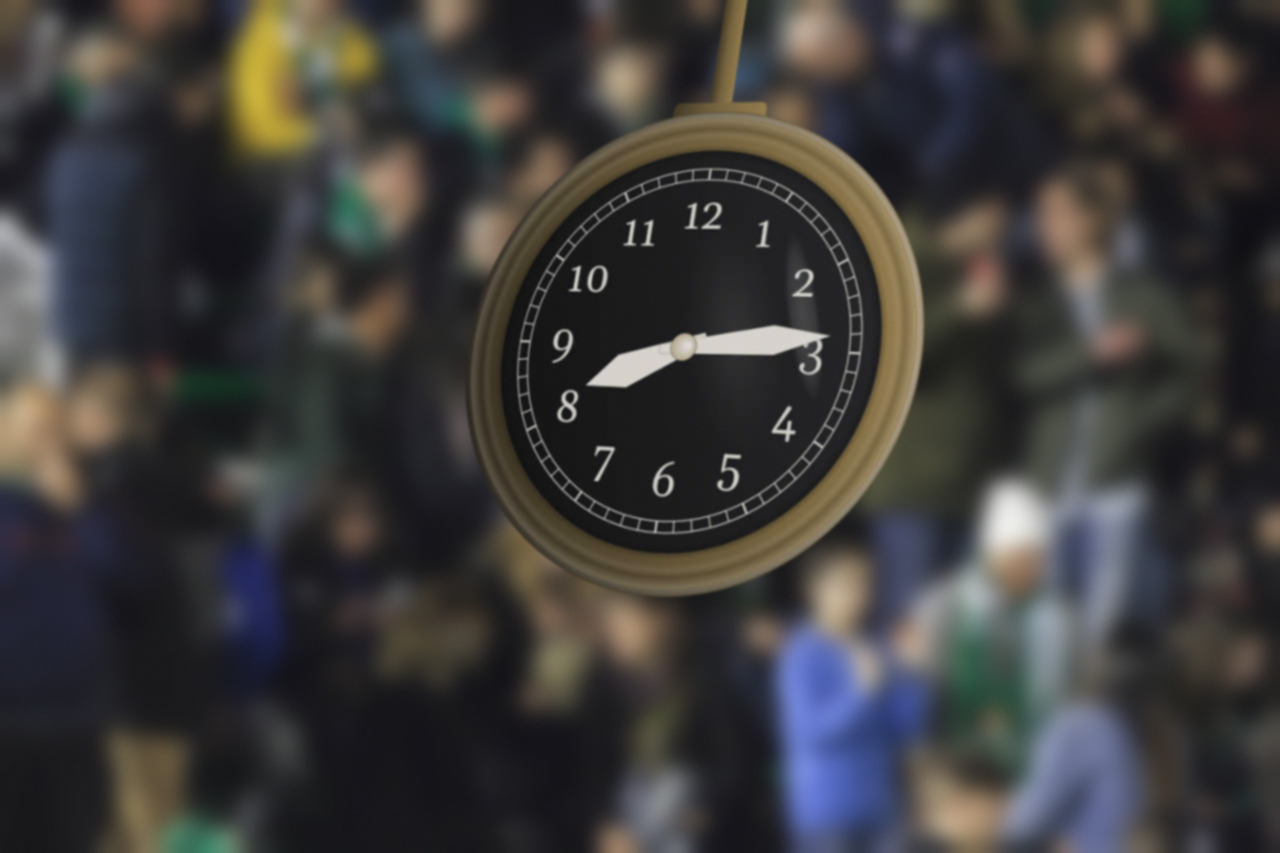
8:14
